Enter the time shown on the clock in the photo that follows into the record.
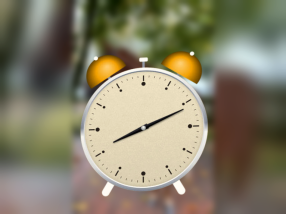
8:11
